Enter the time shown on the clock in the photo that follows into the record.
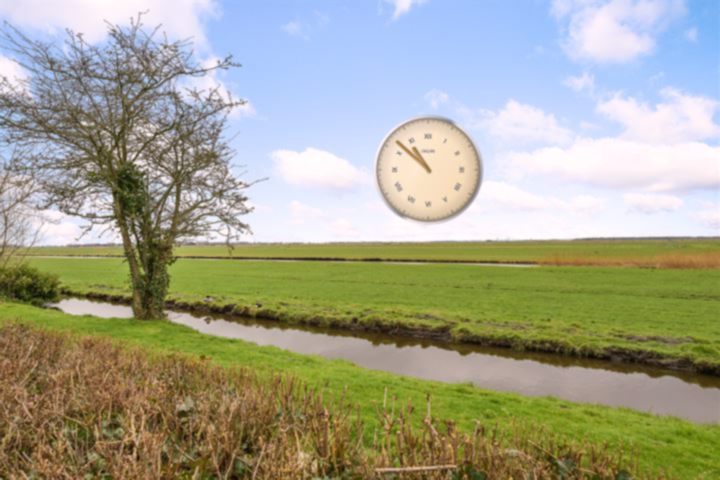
10:52
